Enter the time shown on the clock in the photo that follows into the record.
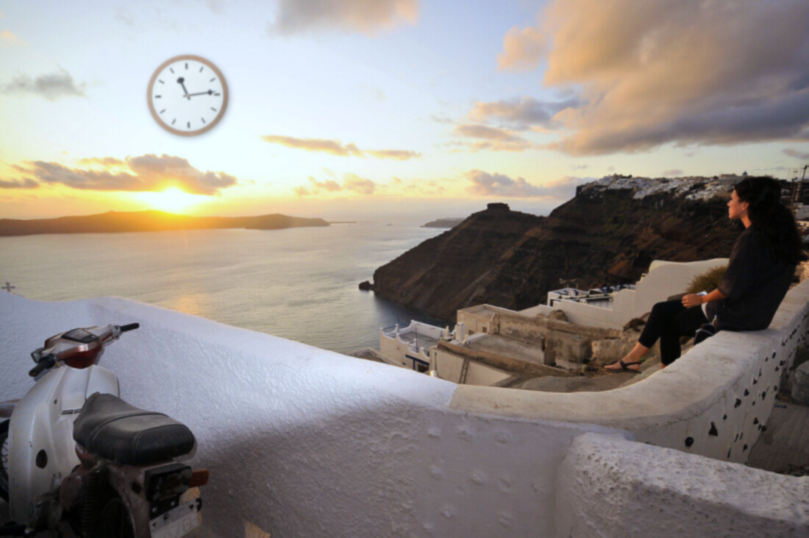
11:14
